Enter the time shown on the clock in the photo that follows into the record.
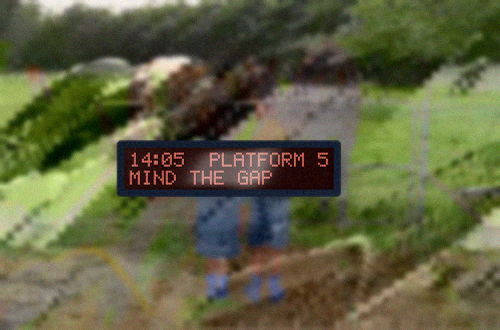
14:05
